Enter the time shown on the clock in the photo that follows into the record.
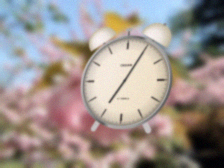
7:05
